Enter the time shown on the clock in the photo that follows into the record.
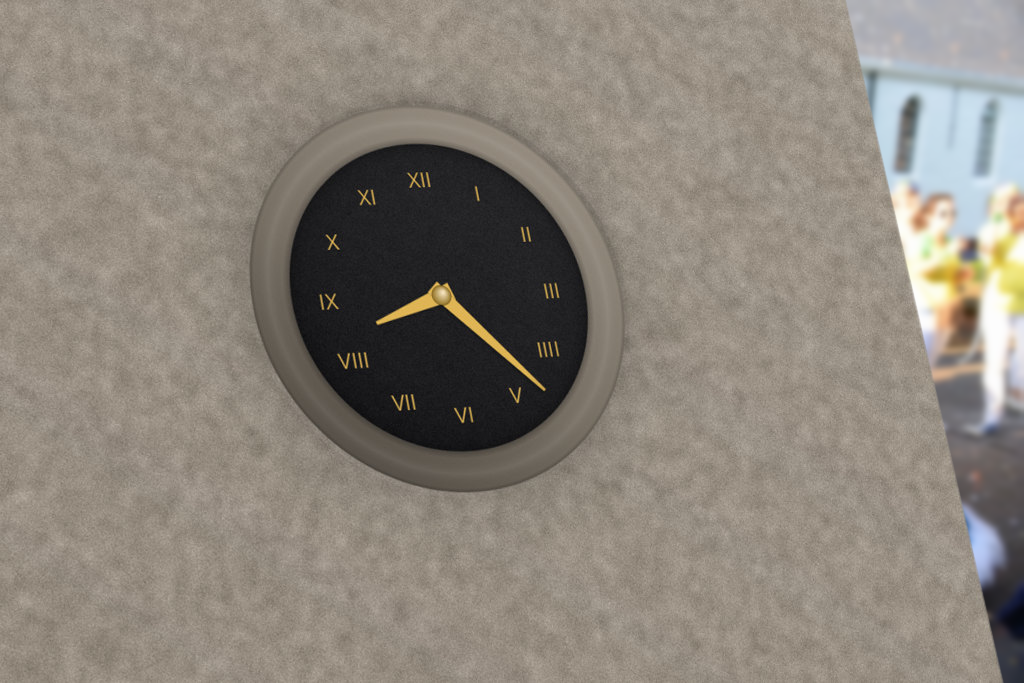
8:23
